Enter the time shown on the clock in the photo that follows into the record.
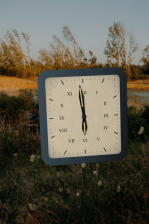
5:59
